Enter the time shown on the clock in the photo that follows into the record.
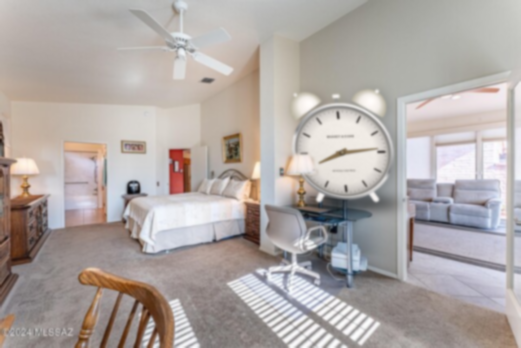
8:14
